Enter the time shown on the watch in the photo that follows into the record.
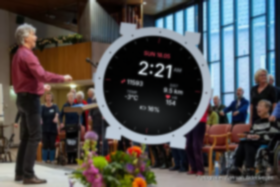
2:21
